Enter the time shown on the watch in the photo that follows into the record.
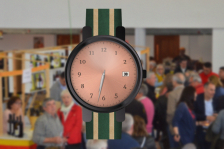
6:32
